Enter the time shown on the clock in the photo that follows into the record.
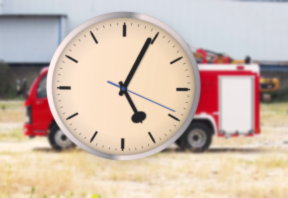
5:04:19
